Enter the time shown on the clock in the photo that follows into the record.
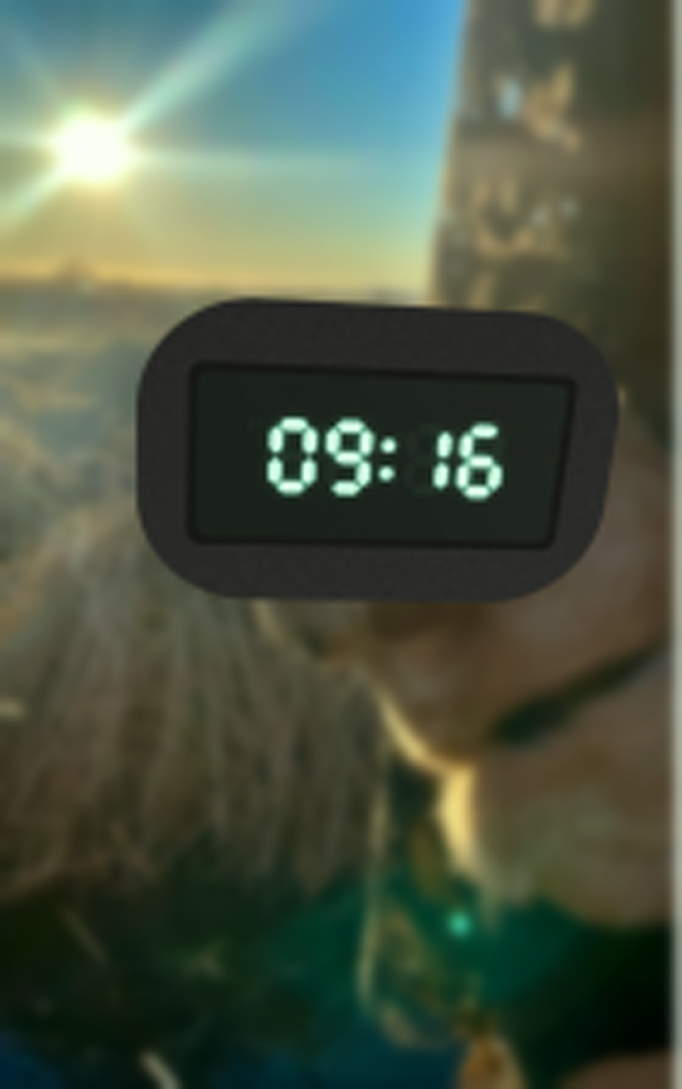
9:16
